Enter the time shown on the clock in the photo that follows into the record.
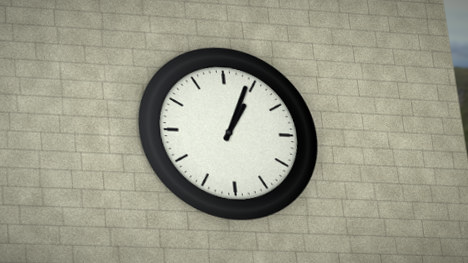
1:04
